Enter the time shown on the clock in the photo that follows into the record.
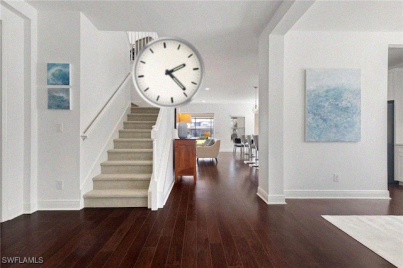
2:24
